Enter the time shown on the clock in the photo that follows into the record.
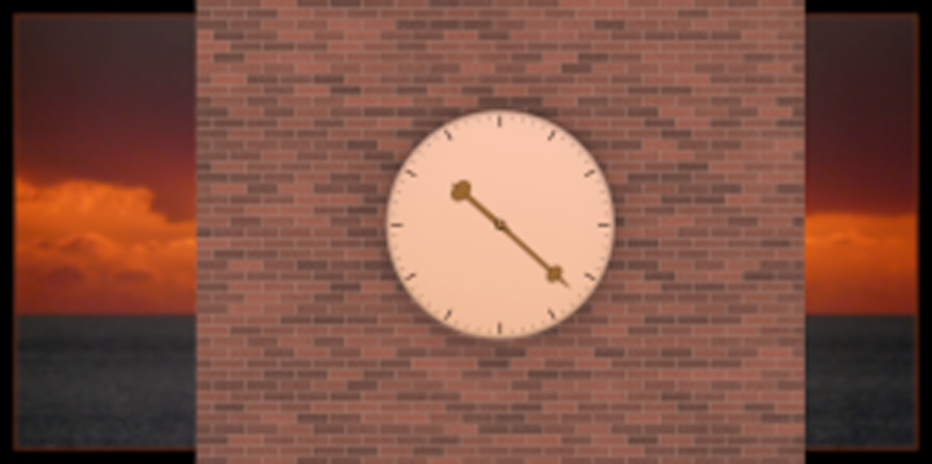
10:22
